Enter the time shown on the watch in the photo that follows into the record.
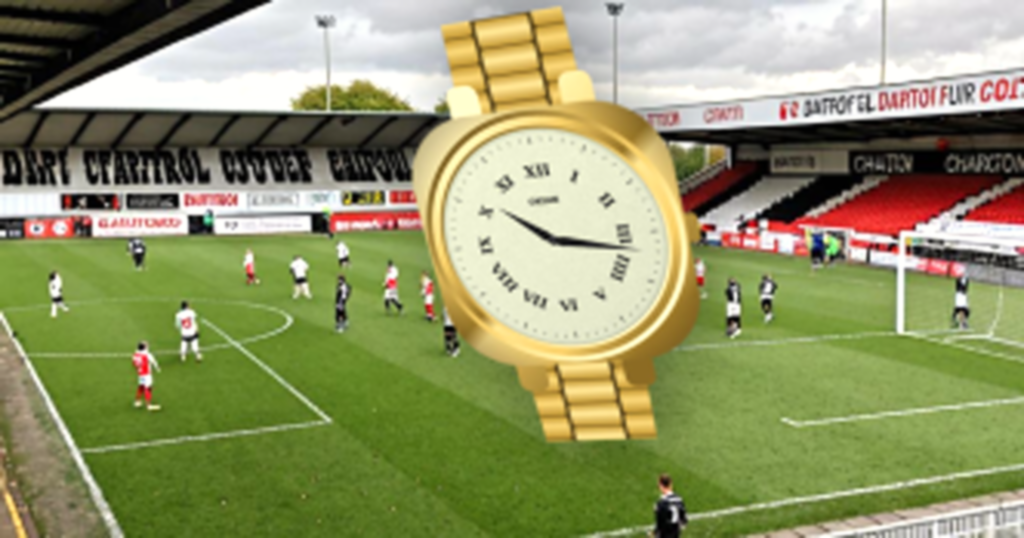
10:17
